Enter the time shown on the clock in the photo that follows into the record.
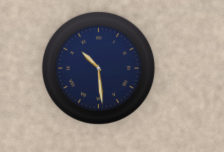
10:29
